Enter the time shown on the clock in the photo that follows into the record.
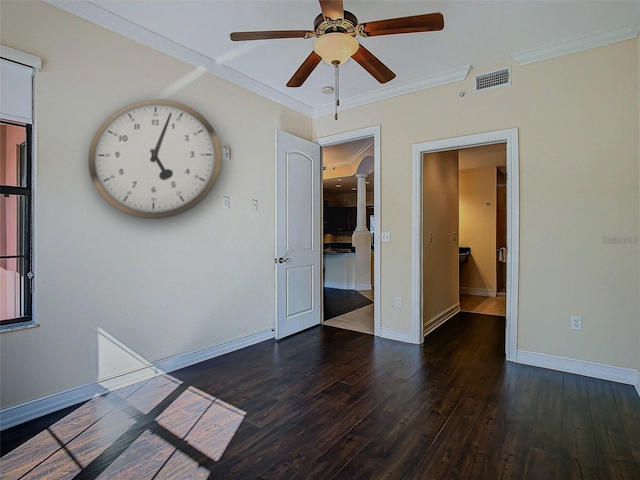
5:03
